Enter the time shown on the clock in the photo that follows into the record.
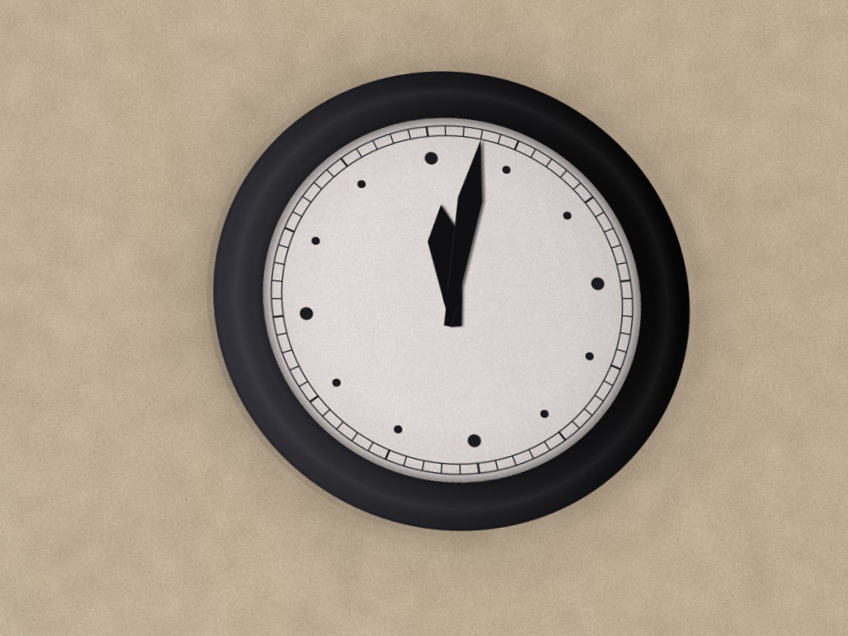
12:03
